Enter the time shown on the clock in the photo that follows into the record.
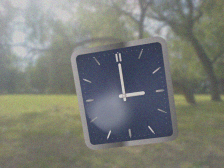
3:00
